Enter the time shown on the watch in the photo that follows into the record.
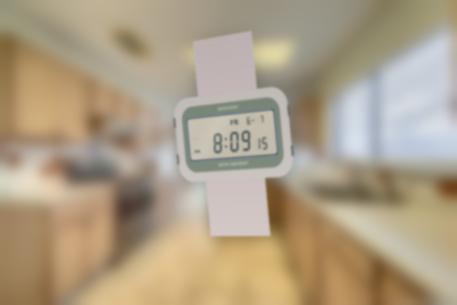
8:09:15
